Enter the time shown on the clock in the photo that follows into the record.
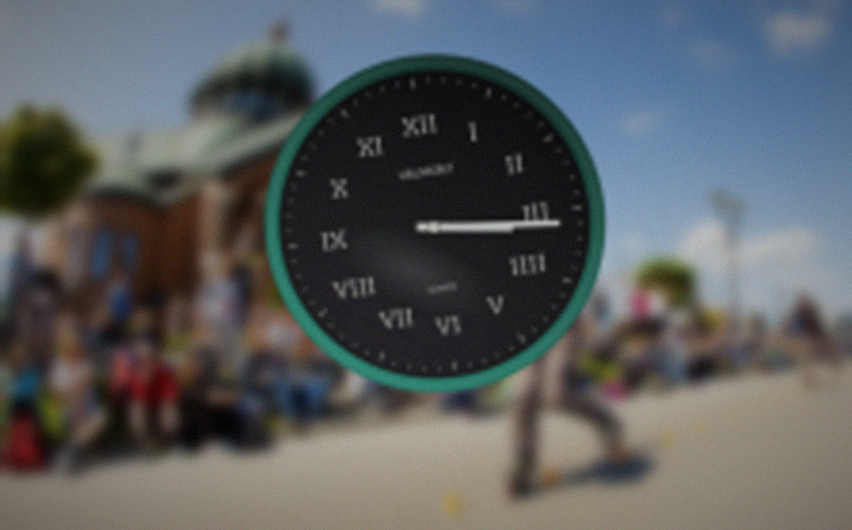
3:16
